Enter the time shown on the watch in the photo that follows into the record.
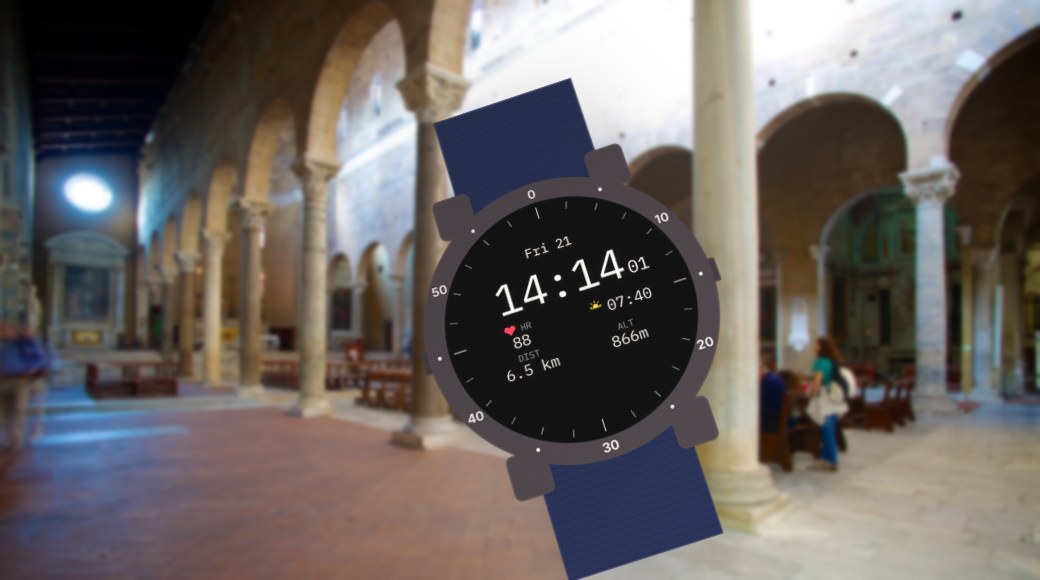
14:14:01
